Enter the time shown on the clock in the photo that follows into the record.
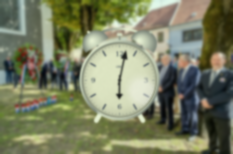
6:02
